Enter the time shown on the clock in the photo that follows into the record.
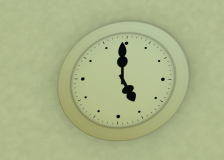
4:59
